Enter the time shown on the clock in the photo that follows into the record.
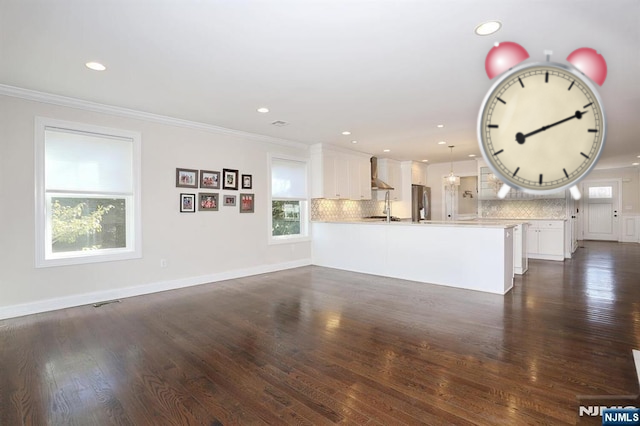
8:11
